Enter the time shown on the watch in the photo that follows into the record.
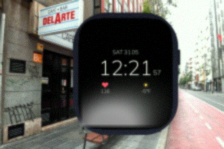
12:21
